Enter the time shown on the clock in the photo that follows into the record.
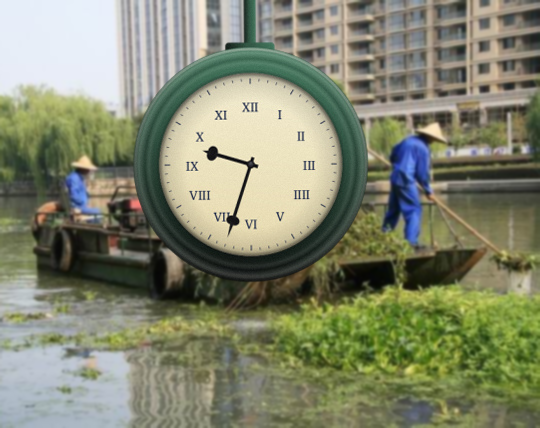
9:33
